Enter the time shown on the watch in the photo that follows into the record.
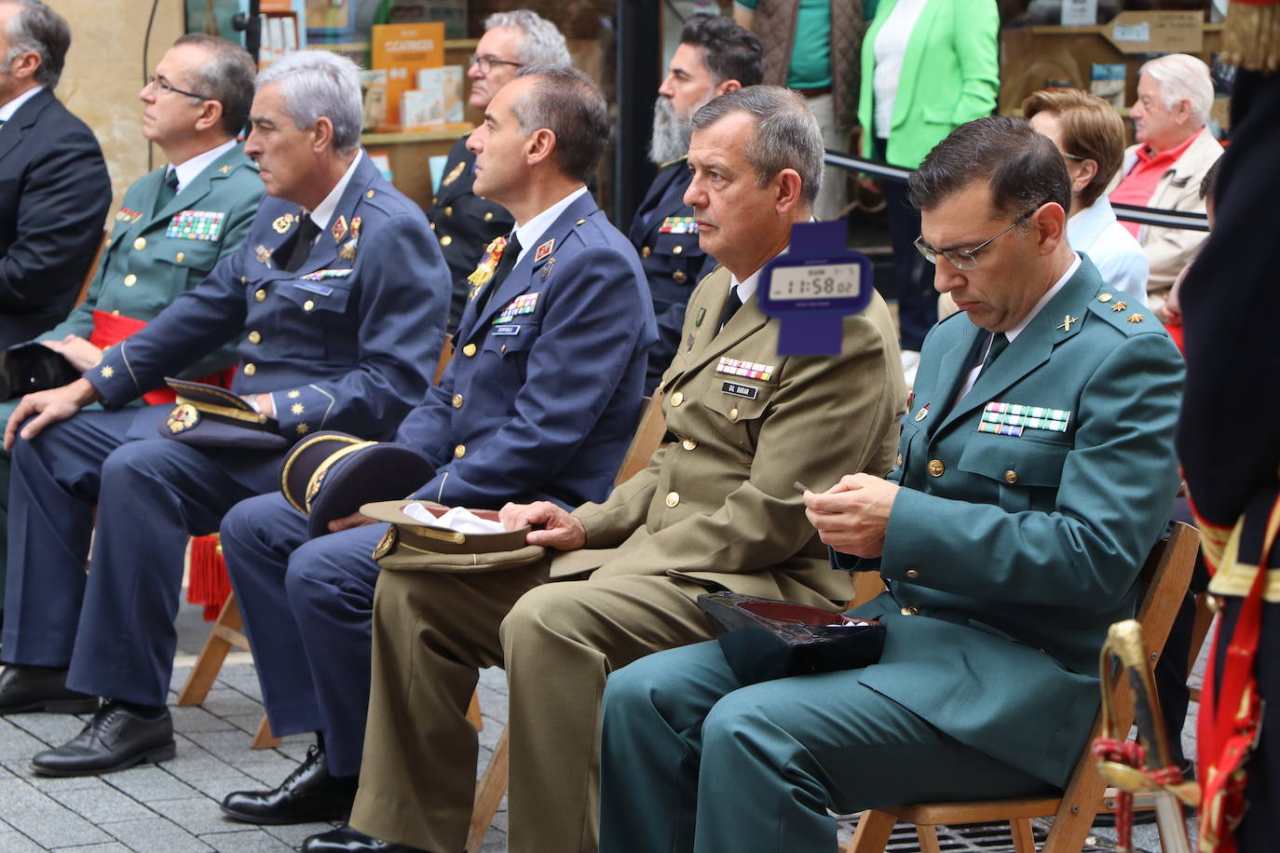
11:58
